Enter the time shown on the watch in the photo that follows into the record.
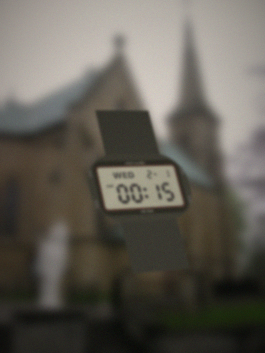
0:15
